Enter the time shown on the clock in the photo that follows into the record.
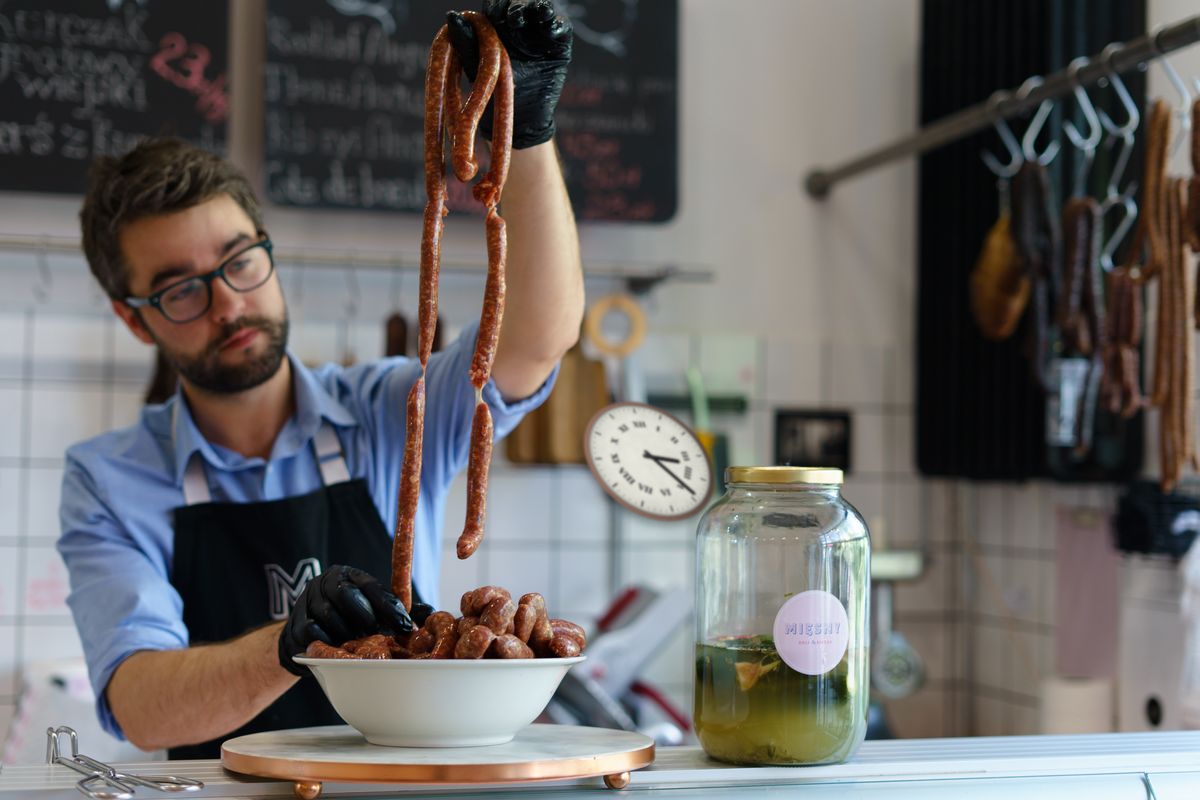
3:24
